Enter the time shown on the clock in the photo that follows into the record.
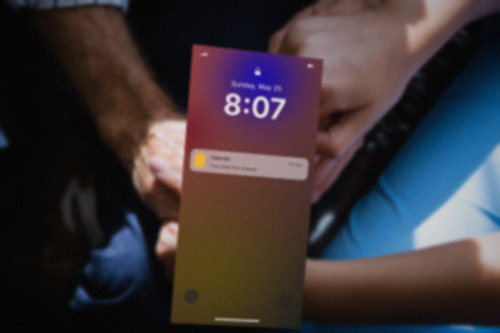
8:07
